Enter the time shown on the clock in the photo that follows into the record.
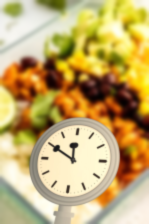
11:50
